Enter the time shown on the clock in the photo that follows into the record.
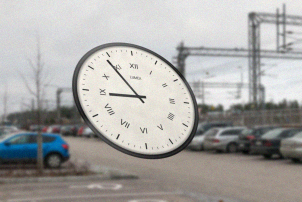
8:54
